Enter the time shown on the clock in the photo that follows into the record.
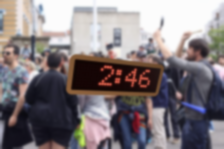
2:46
